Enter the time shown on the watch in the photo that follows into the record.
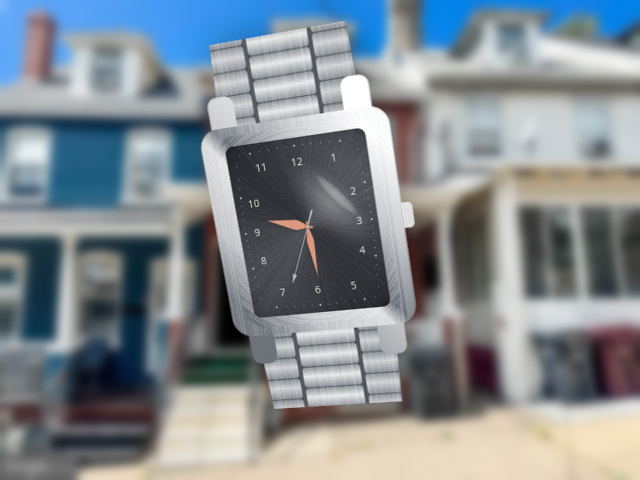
9:29:34
